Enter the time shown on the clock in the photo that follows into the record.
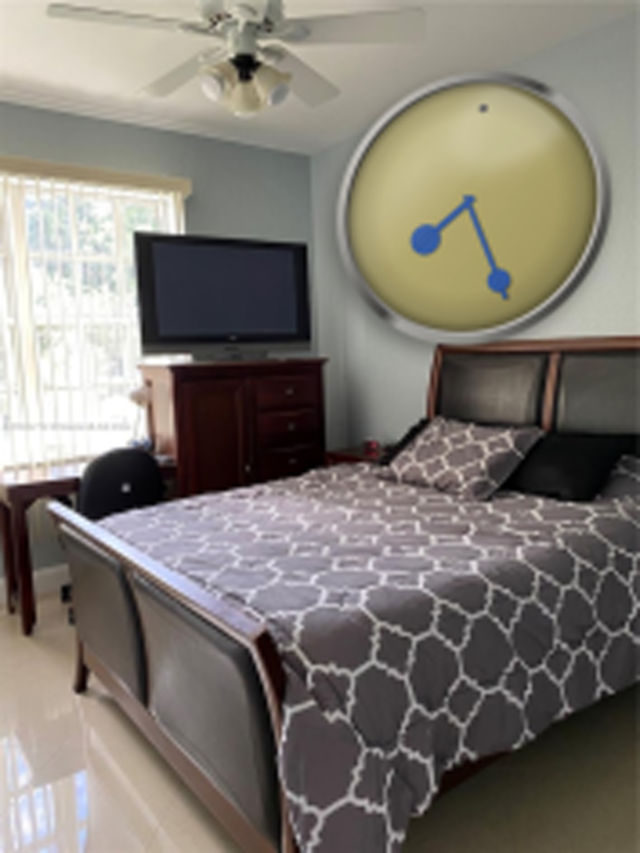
7:25
